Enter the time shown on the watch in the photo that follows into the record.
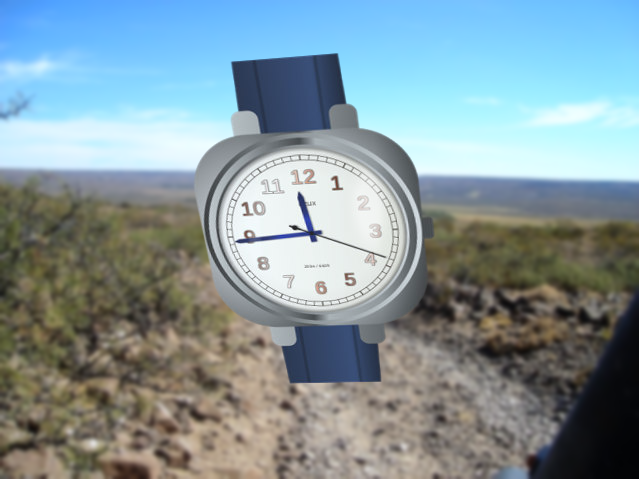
11:44:19
